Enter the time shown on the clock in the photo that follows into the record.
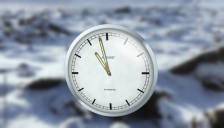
10:58
